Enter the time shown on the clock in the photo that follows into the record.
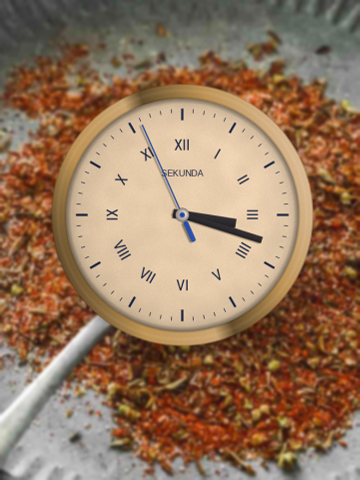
3:17:56
